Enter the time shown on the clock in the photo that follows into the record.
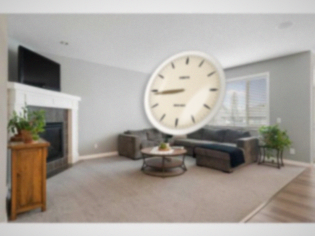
8:44
